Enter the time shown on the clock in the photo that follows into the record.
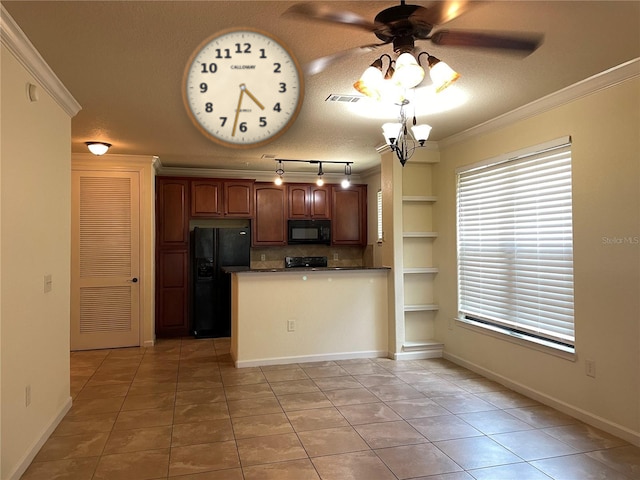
4:32
